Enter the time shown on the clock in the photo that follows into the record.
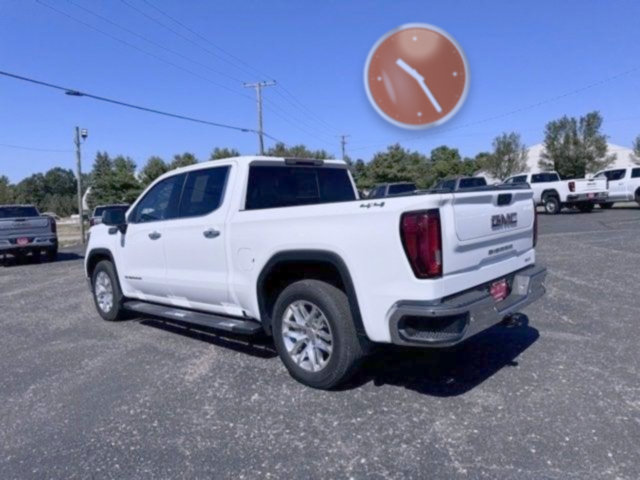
10:25
